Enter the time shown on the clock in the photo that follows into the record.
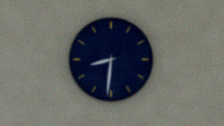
8:31
